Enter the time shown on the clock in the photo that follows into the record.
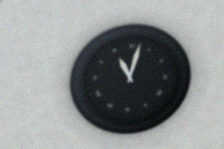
11:02
